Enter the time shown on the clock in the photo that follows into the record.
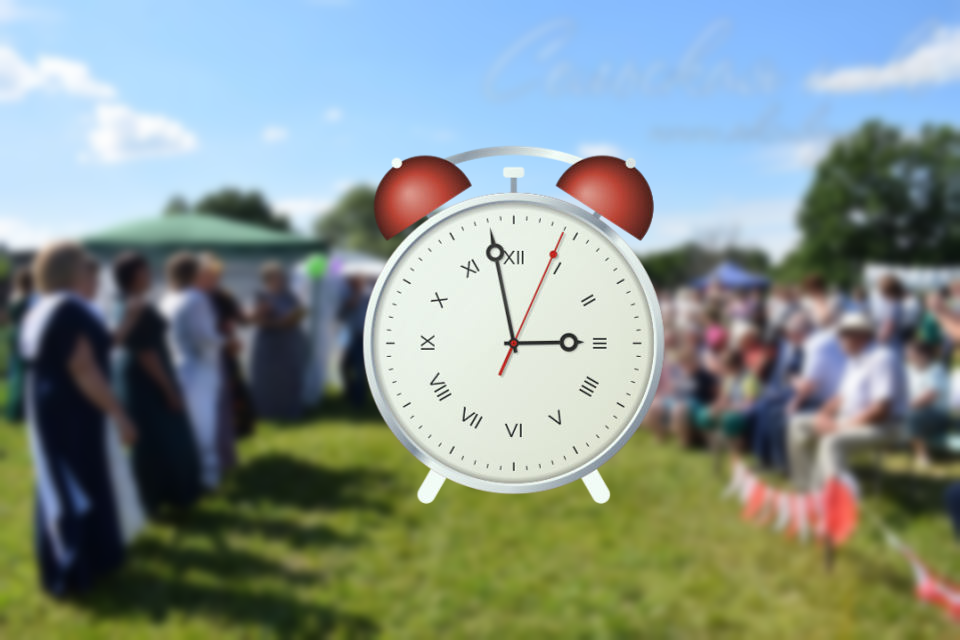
2:58:04
